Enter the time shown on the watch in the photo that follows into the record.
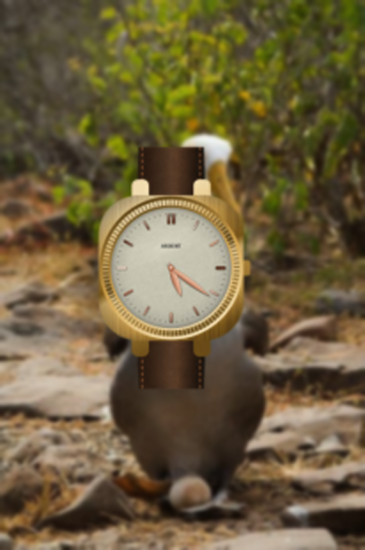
5:21
